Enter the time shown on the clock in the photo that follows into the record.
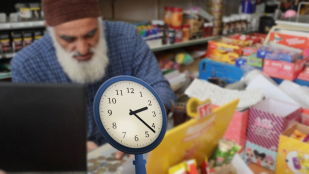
2:22
